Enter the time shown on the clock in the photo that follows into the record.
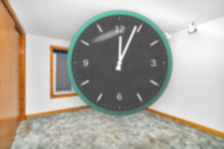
12:04
